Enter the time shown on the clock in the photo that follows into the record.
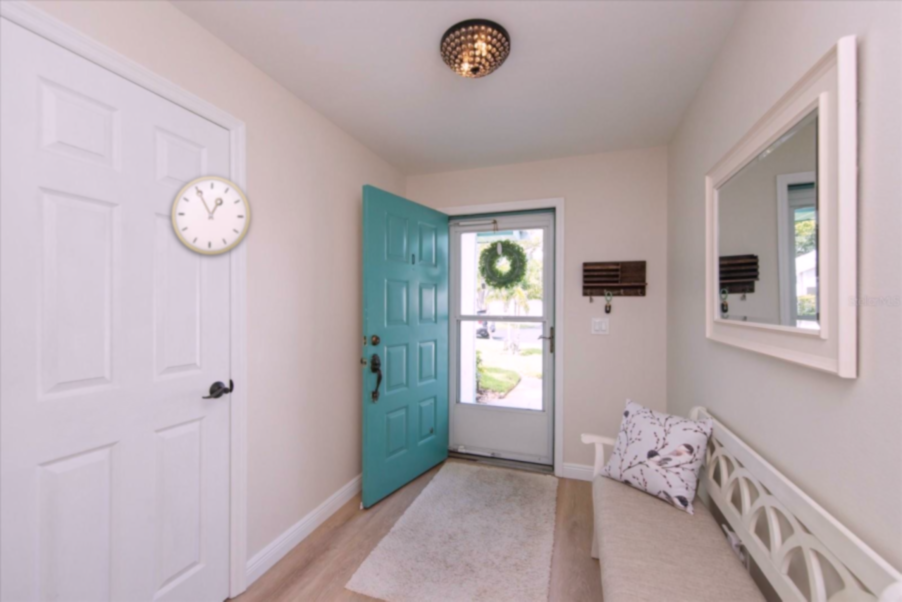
12:55
